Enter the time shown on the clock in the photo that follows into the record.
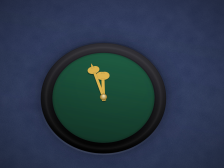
11:57
